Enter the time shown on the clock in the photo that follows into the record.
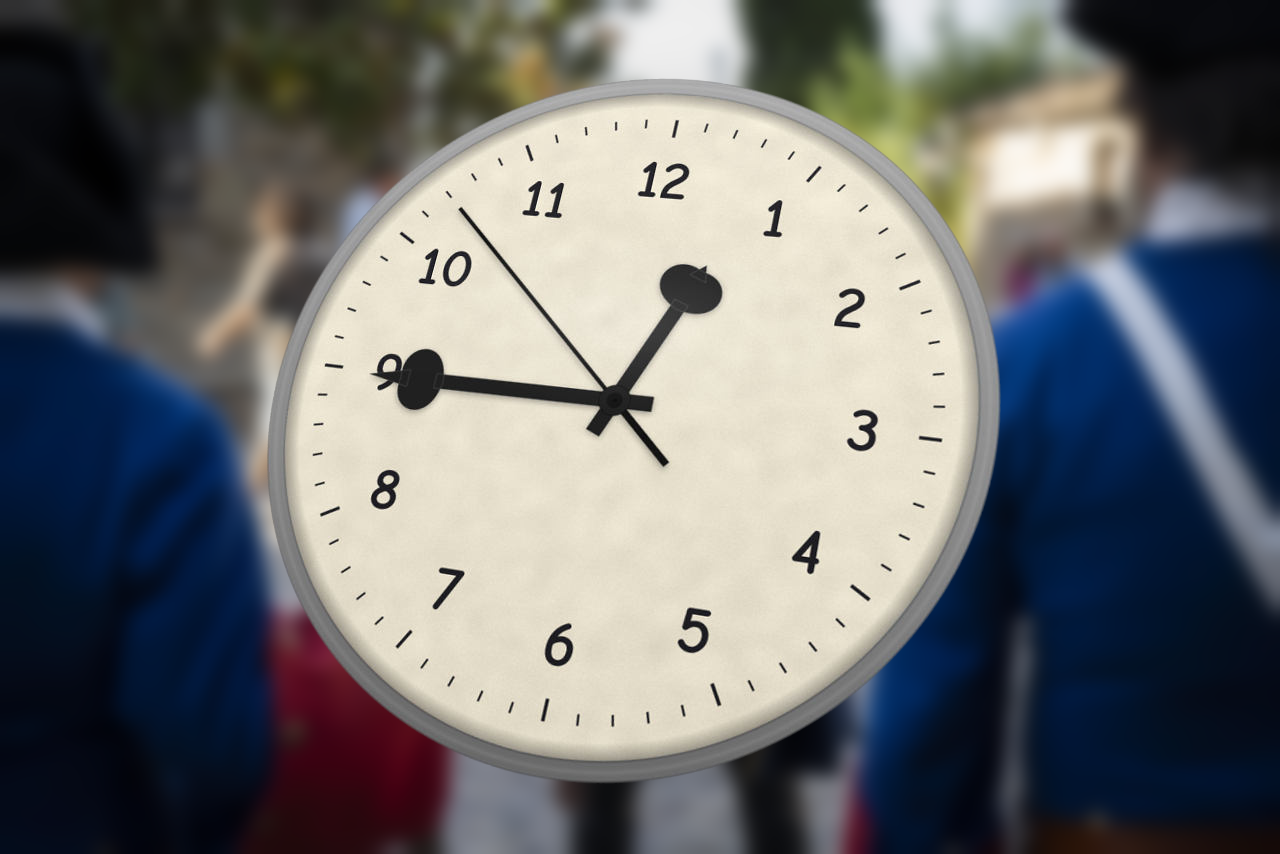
12:44:52
